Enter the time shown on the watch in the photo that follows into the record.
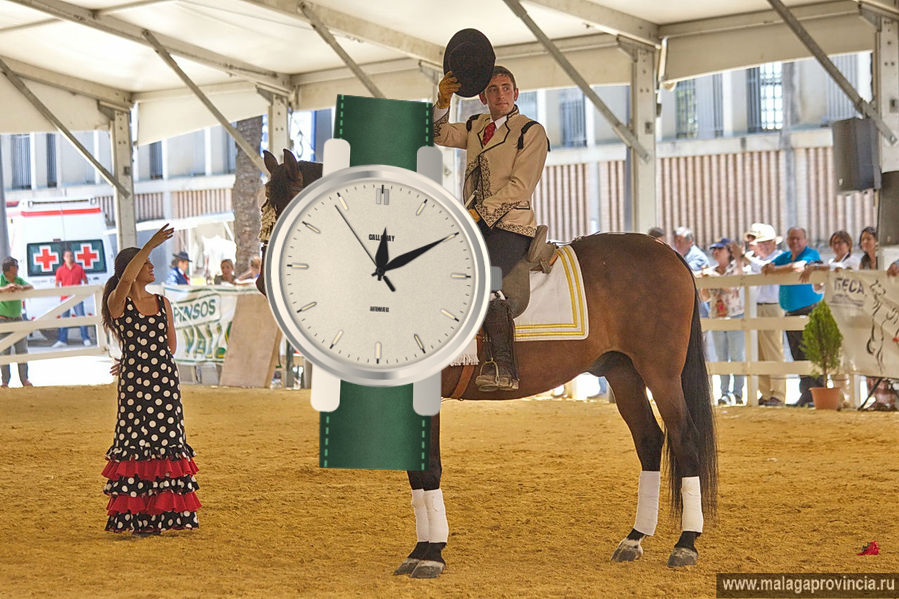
12:09:54
